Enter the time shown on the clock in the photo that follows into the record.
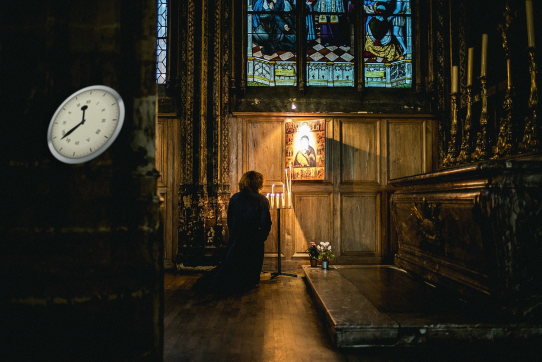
11:38
